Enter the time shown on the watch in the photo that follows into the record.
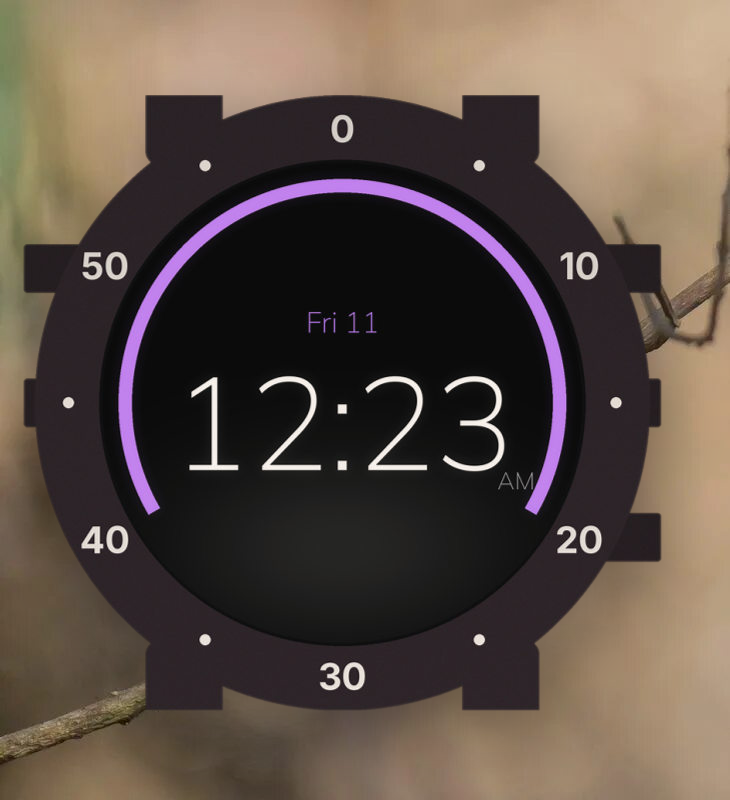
12:23
